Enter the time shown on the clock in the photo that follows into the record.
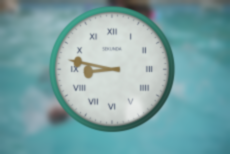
8:47
